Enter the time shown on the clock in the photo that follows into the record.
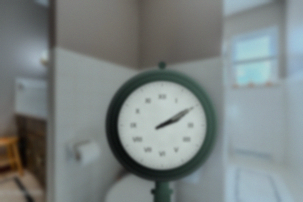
2:10
